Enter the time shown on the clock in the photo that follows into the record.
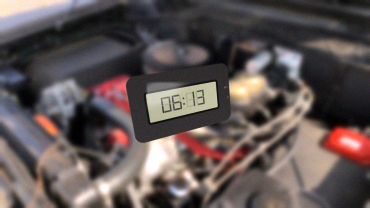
6:13
